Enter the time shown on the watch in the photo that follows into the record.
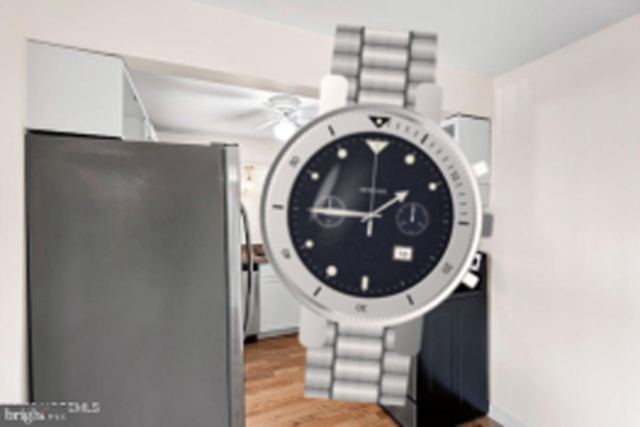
1:45
